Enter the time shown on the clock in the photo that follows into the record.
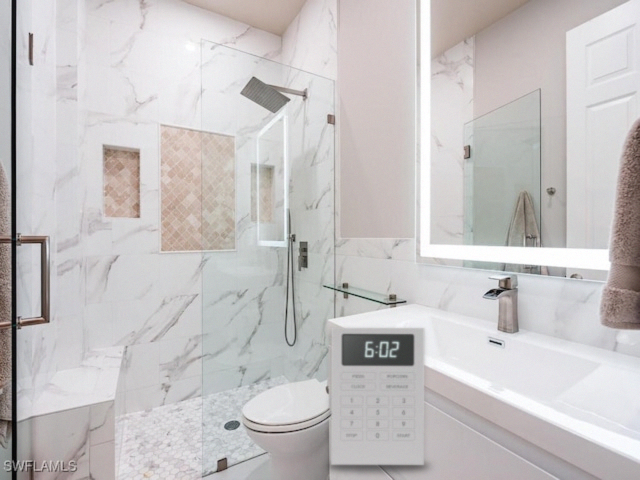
6:02
